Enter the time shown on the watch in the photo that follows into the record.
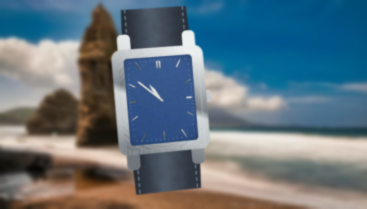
10:52
